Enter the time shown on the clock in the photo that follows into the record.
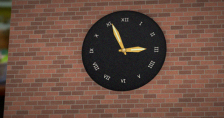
2:56
